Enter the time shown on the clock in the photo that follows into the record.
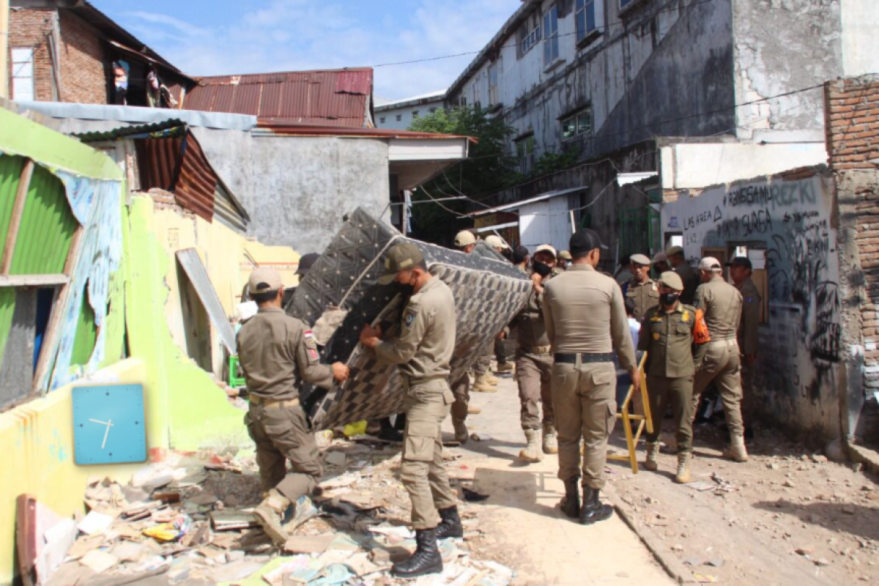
9:33
